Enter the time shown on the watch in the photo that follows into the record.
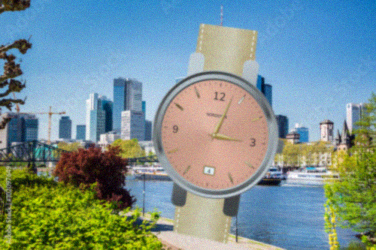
3:03
